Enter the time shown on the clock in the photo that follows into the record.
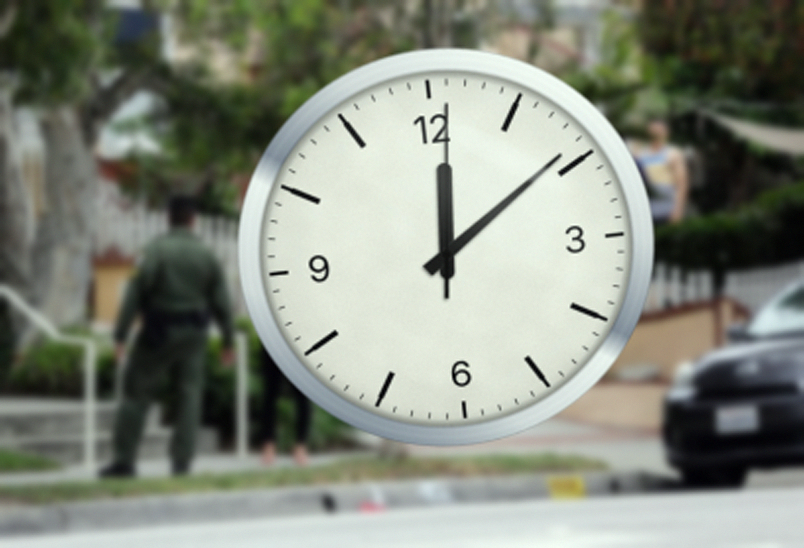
12:09:01
